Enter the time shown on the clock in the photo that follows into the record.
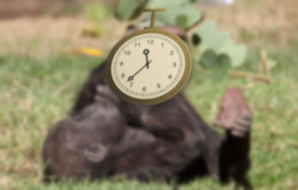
11:37
